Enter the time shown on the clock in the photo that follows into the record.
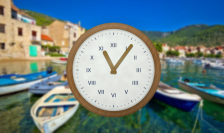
11:06
